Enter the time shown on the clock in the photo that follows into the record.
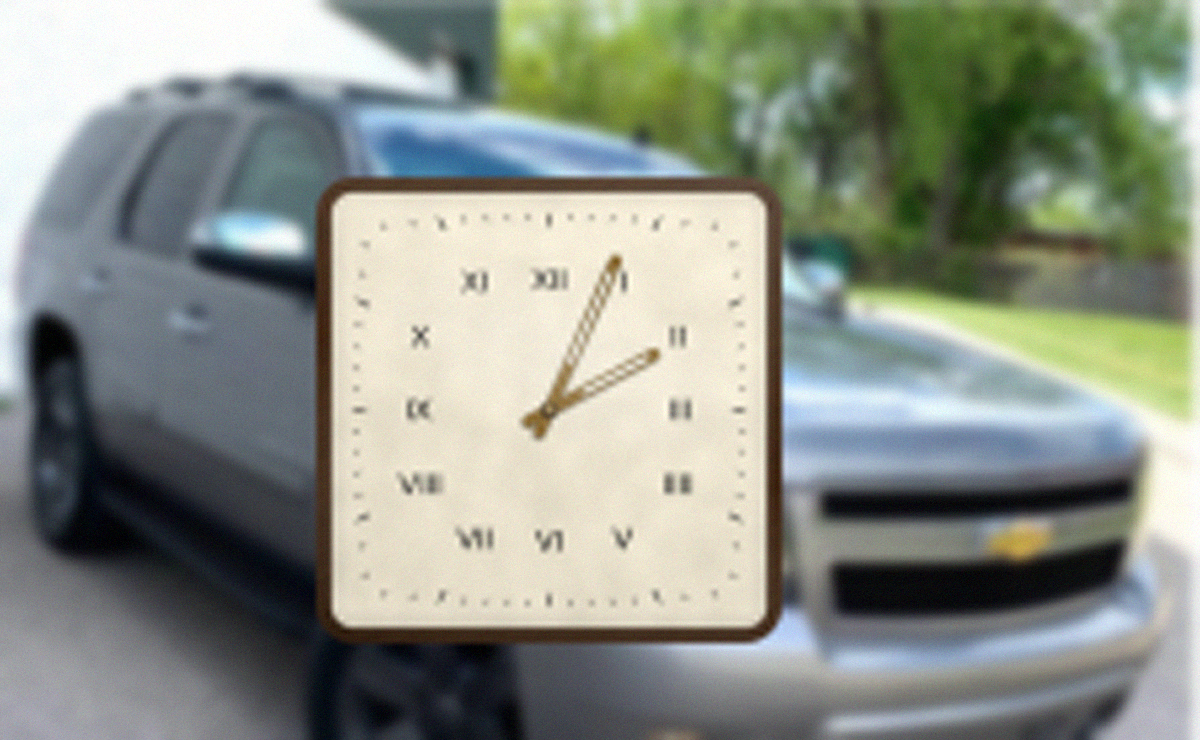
2:04
